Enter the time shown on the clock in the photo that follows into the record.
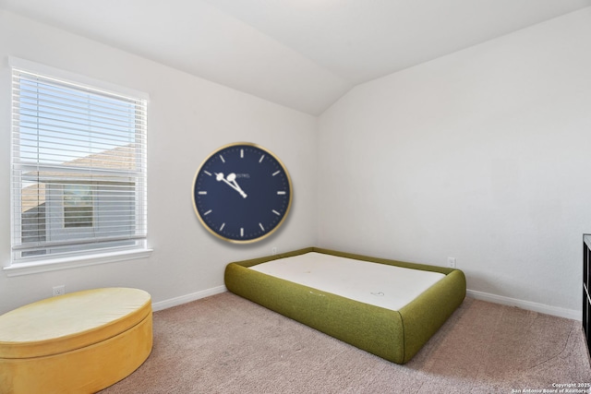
10:51
